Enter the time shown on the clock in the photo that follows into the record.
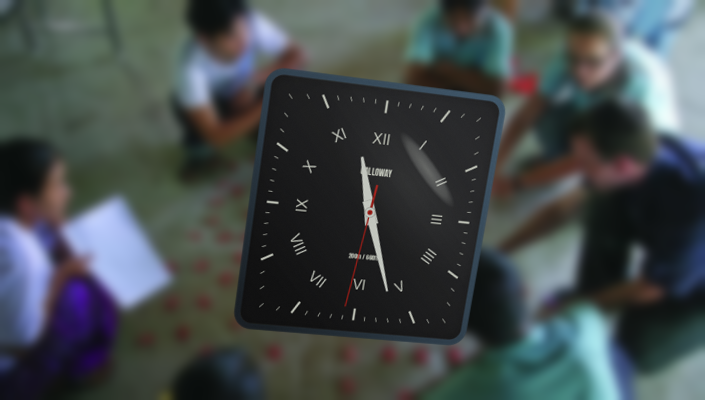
11:26:31
